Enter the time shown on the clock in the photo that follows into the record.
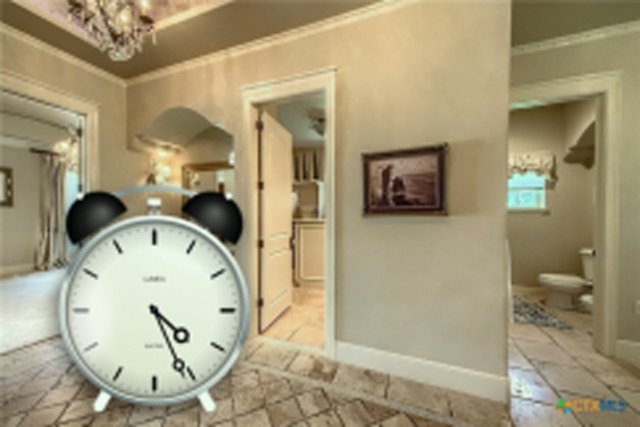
4:26
